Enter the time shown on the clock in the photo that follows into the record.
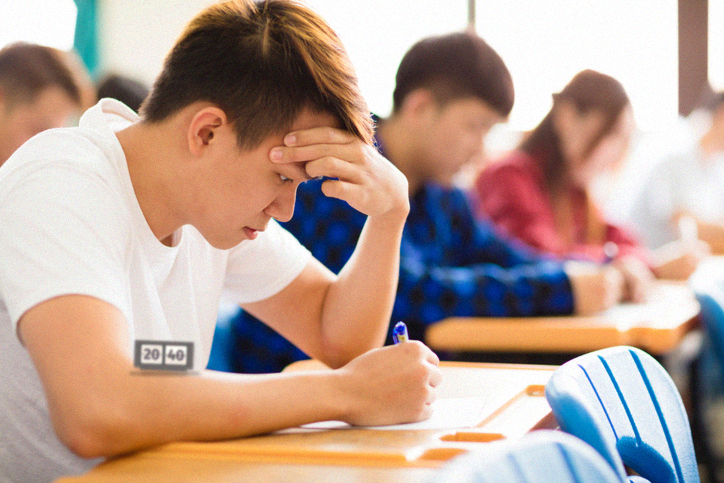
20:40
